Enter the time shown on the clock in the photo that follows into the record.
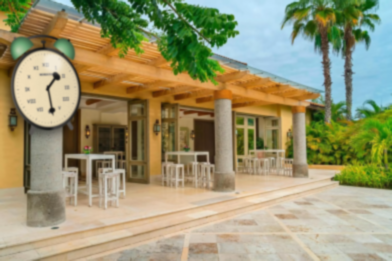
1:29
